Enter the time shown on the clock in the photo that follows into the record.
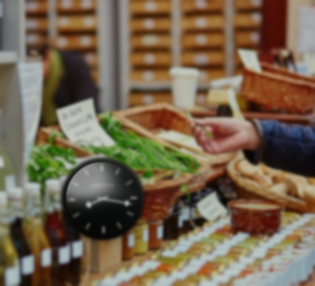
8:17
